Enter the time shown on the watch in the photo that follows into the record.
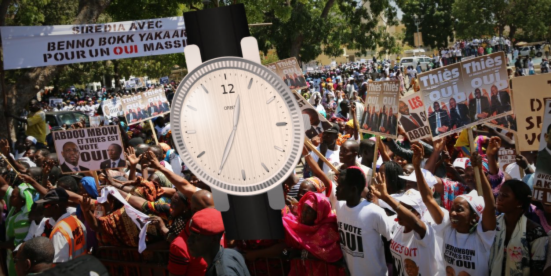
12:35
